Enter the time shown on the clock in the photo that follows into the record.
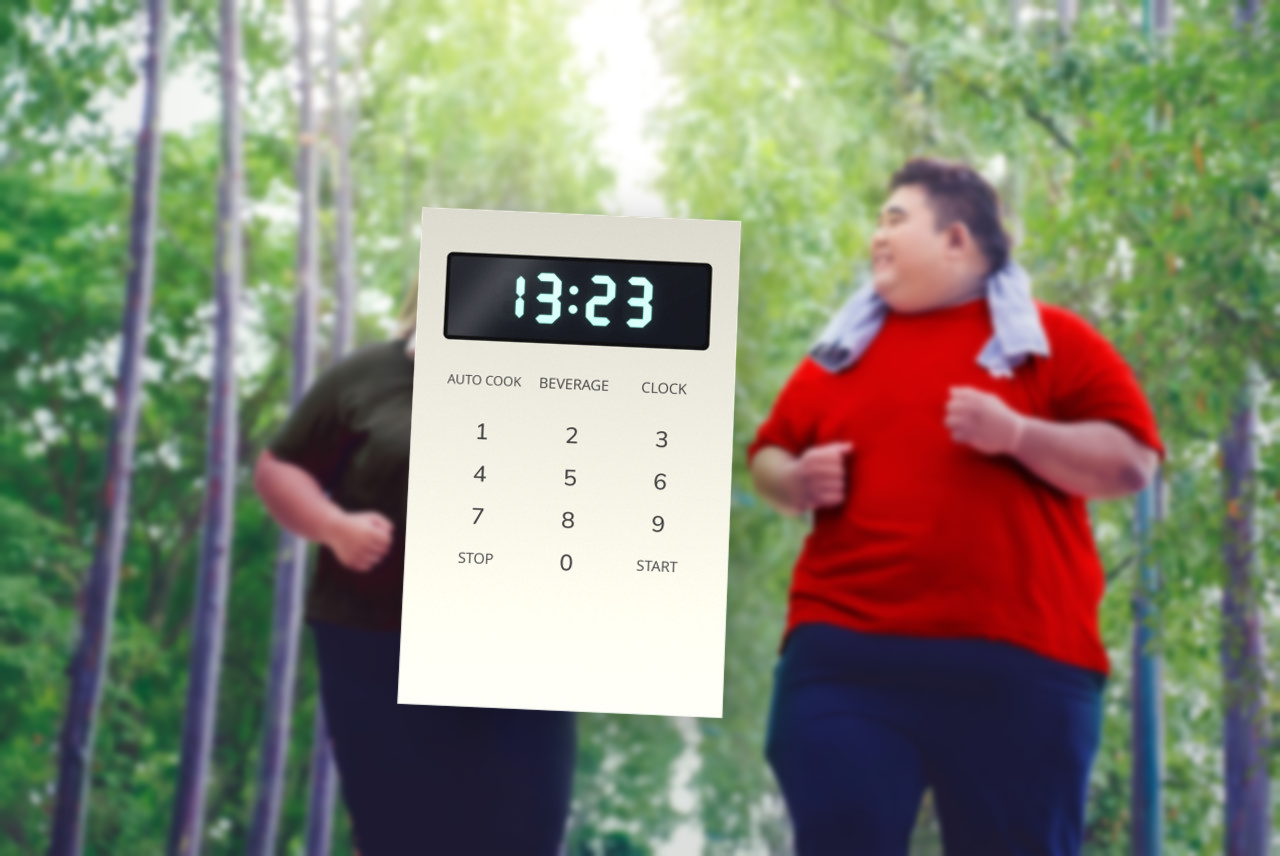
13:23
